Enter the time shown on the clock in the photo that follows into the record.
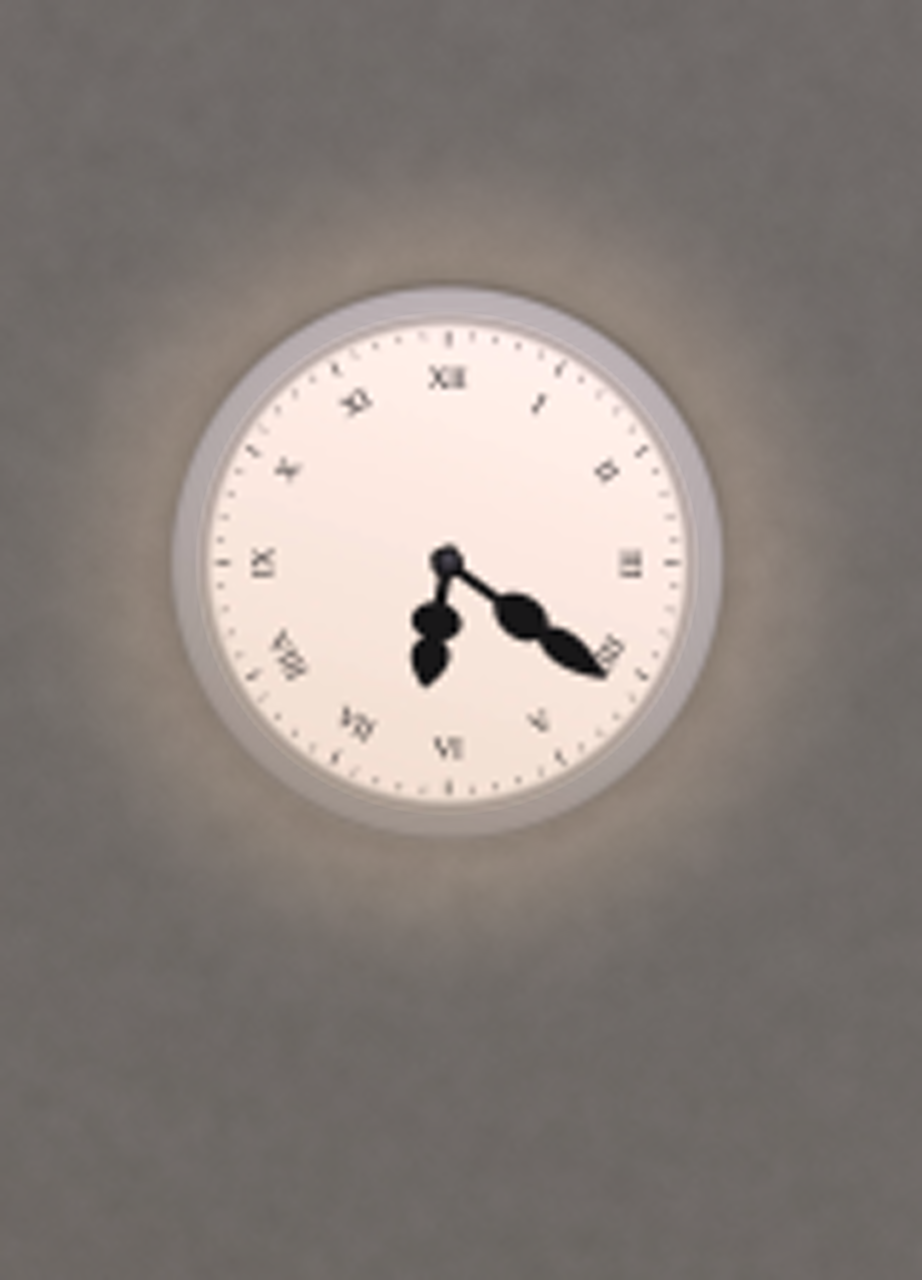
6:21
